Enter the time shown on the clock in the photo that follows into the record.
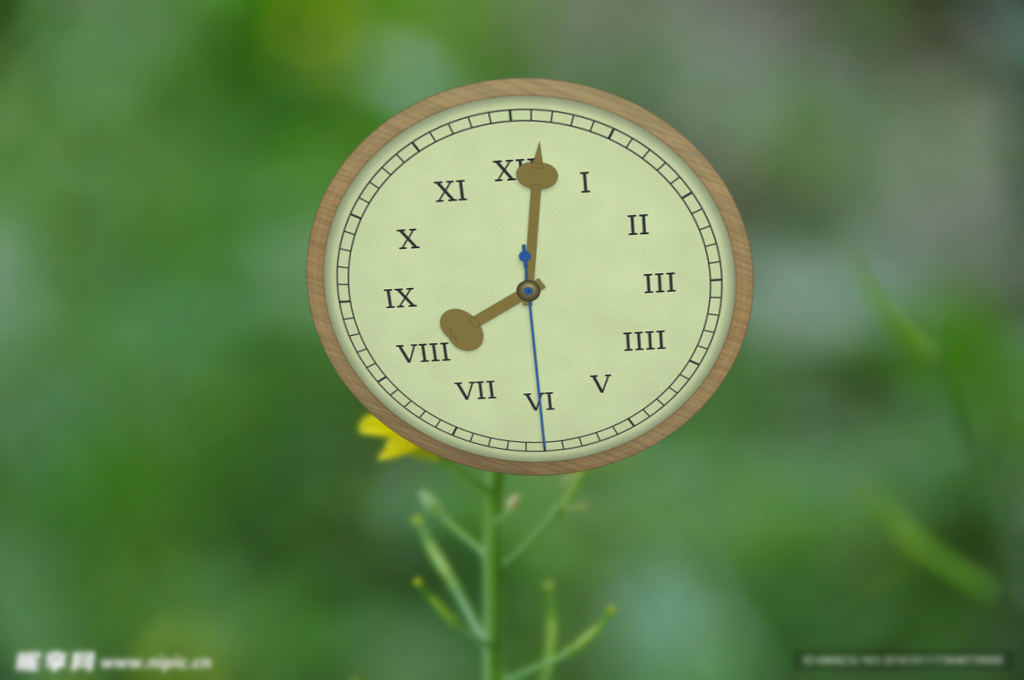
8:01:30
